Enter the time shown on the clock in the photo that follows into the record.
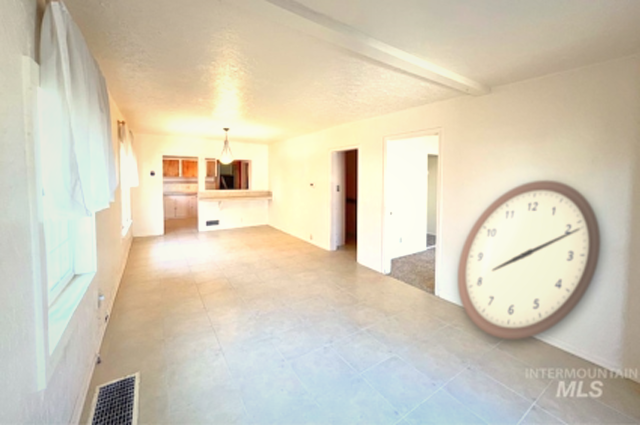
8:11
